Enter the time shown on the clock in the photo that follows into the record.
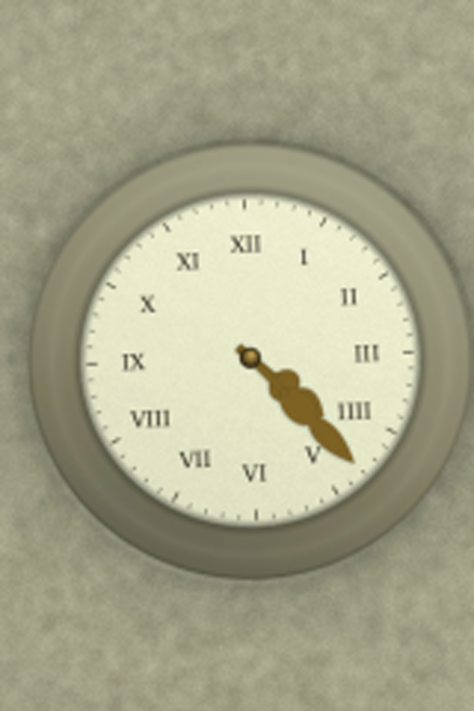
4:23
